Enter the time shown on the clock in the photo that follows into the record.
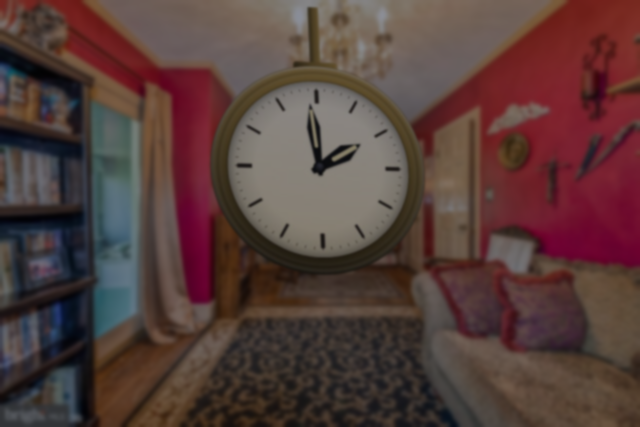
1:59
